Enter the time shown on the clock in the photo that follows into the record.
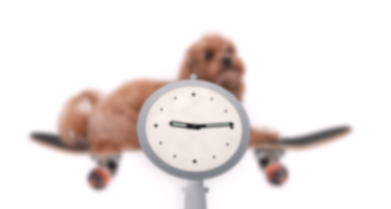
9:14
